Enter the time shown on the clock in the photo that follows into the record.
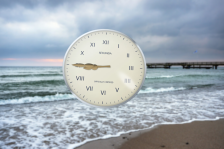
8:45
